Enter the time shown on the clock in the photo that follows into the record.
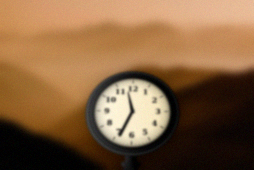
11:34
